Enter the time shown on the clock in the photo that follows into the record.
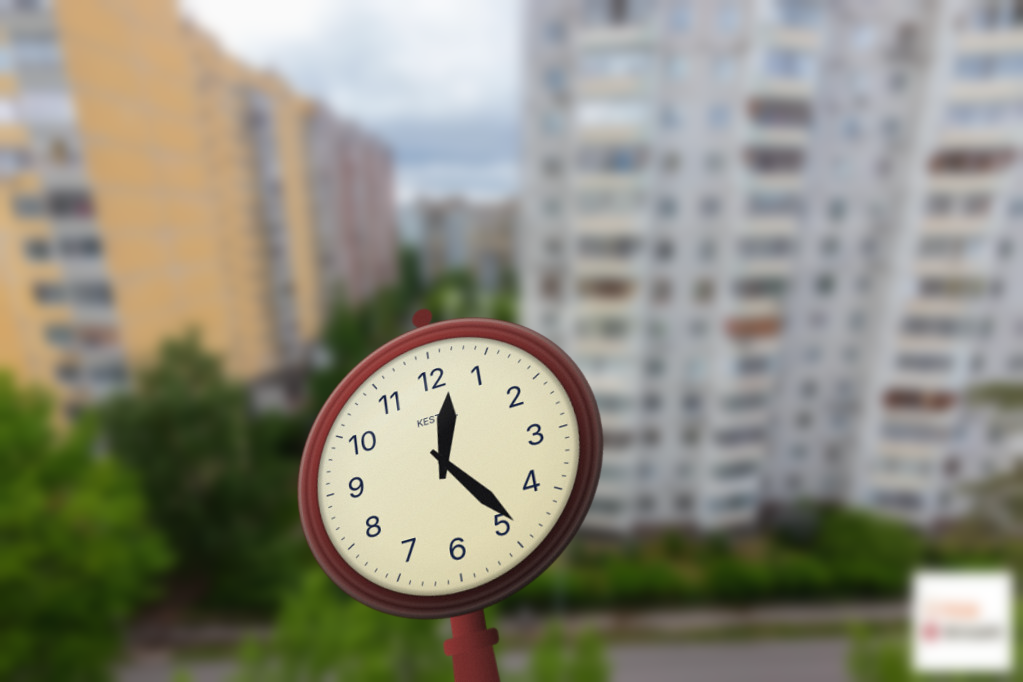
12:24
